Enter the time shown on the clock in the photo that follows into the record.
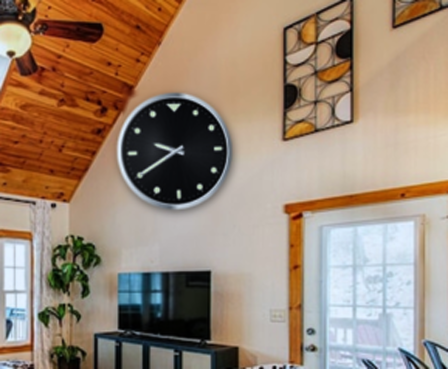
9:40
